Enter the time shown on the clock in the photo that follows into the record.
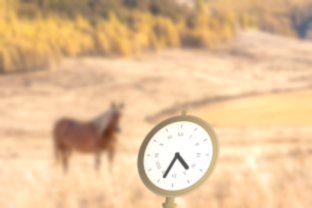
4:34
